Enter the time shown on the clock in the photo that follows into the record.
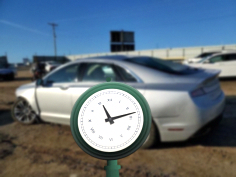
11:13
